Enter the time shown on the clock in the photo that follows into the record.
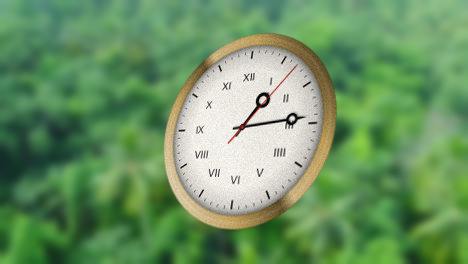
1:14:07
